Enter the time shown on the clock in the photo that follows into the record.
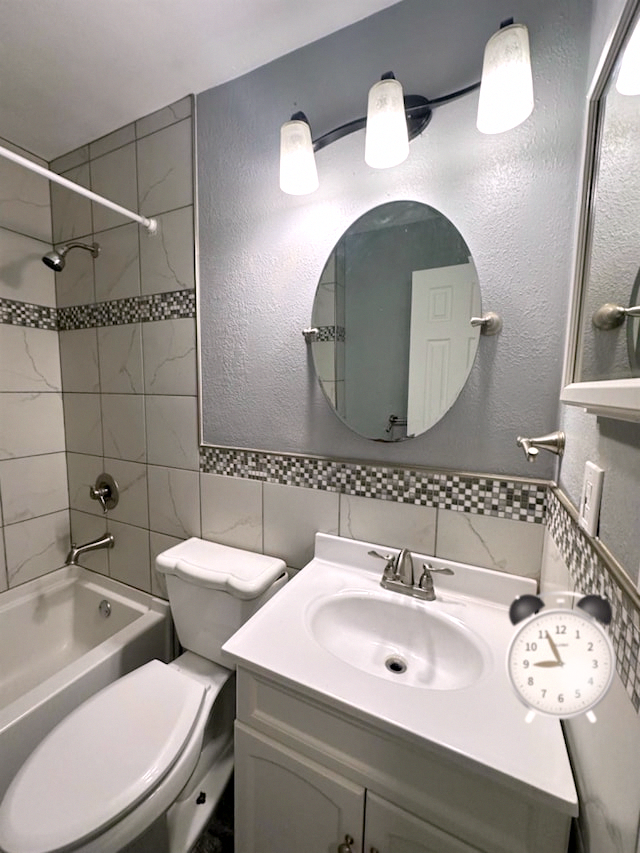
8:56
